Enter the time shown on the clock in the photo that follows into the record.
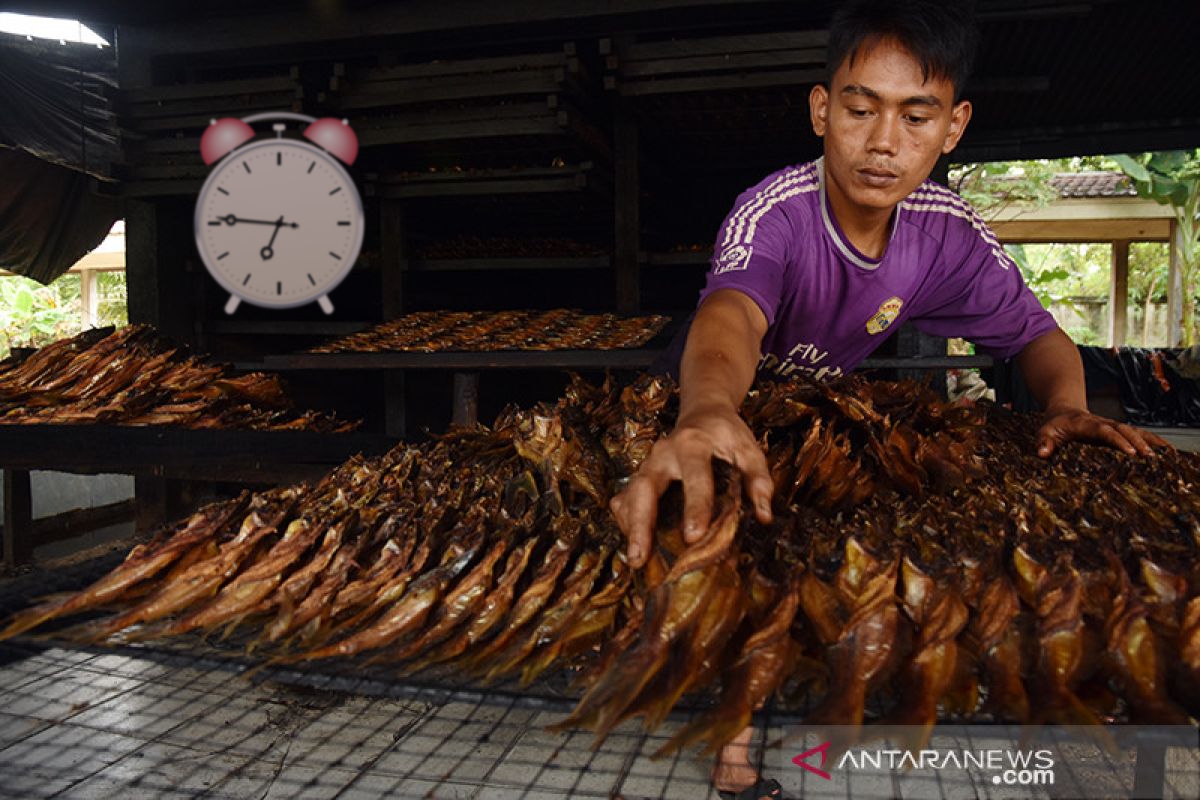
6:45:46
